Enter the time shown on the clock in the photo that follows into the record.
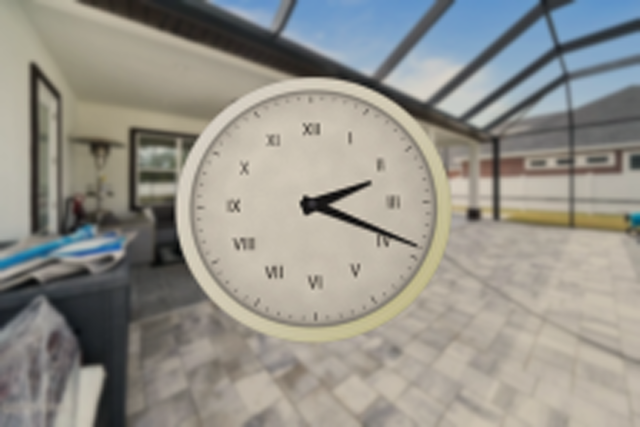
2:19
